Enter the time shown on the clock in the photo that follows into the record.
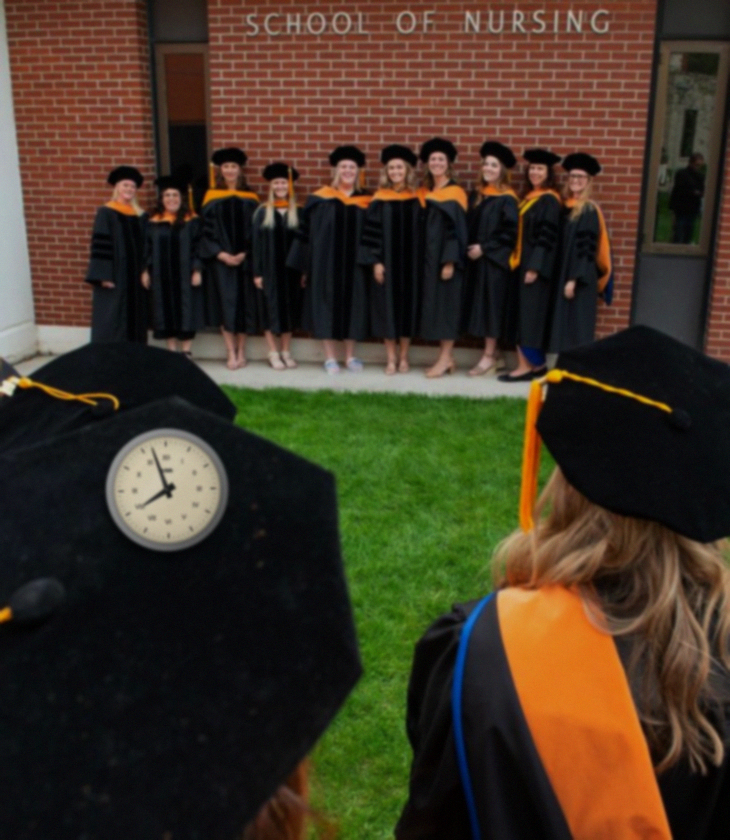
7:57
